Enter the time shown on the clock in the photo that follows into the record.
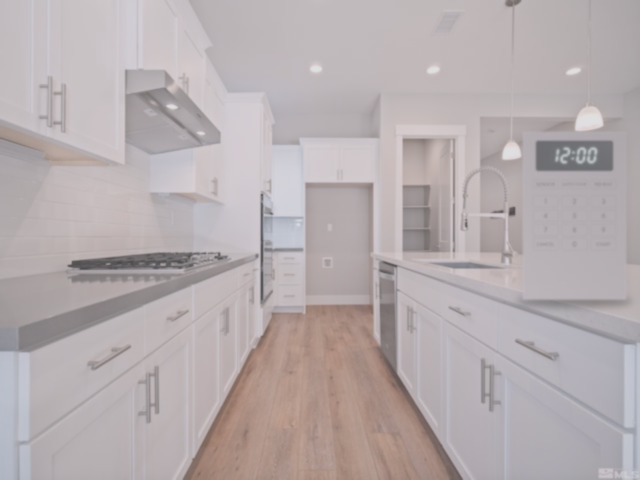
12:00
